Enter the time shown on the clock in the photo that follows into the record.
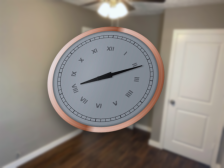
8:11
